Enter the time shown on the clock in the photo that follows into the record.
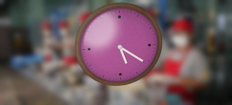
5:21
